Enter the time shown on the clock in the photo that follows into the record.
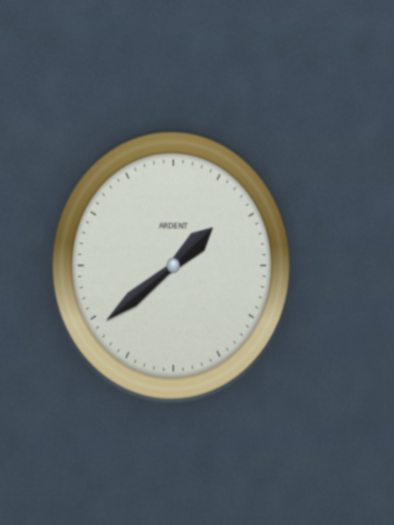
1:39
